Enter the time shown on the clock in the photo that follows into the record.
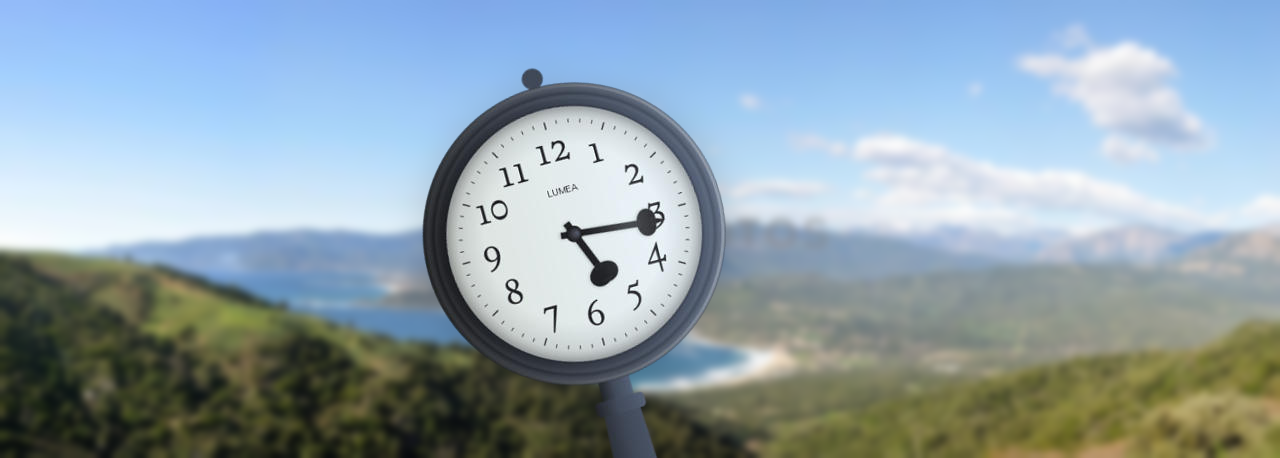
5:16
